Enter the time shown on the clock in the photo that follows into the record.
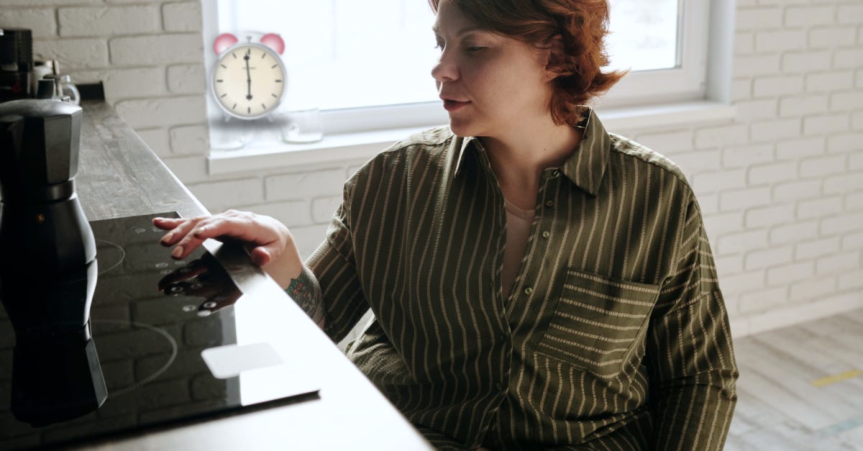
5:59
